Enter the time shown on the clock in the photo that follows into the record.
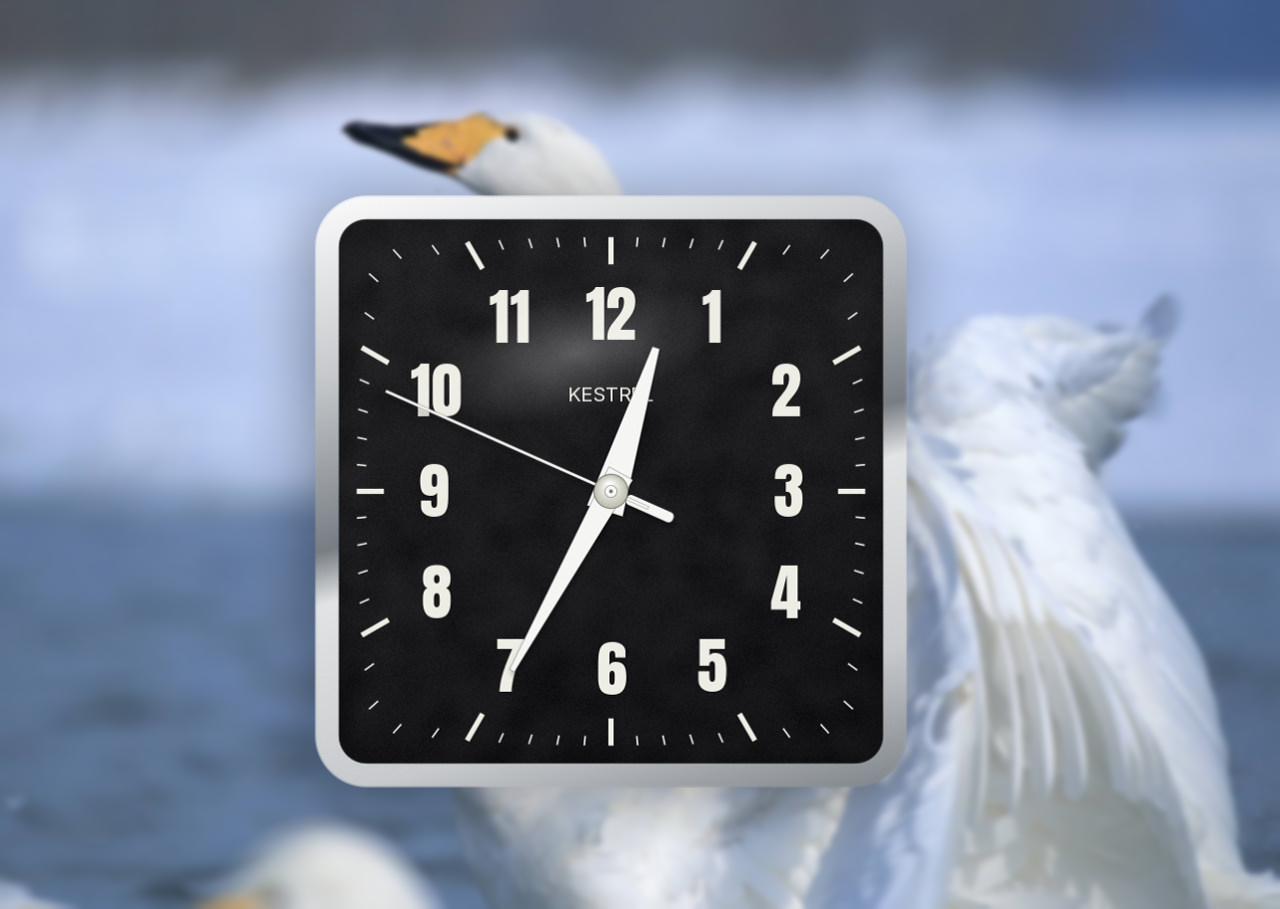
12:34:49
